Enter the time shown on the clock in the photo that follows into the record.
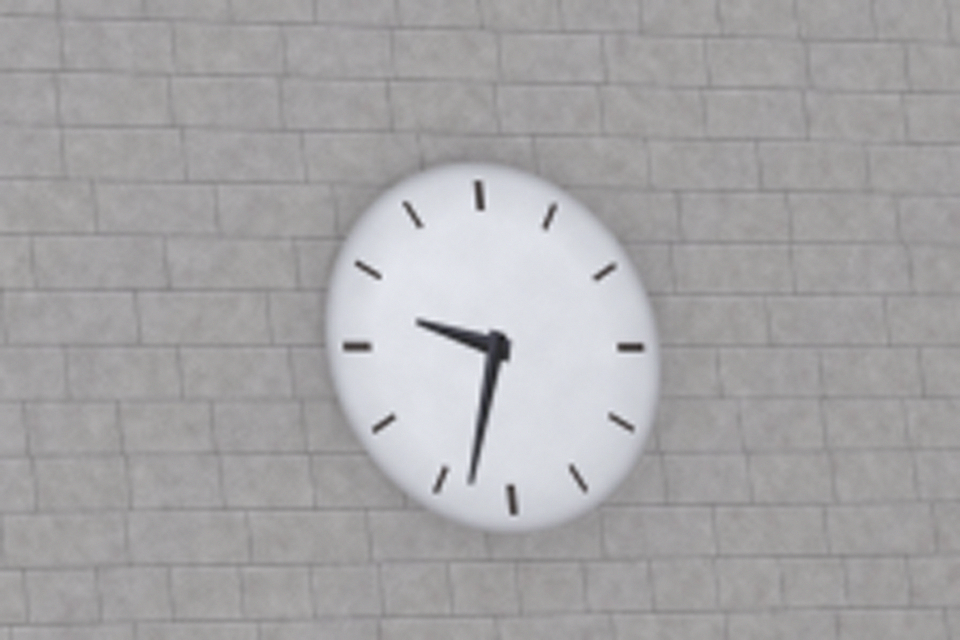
9:33
